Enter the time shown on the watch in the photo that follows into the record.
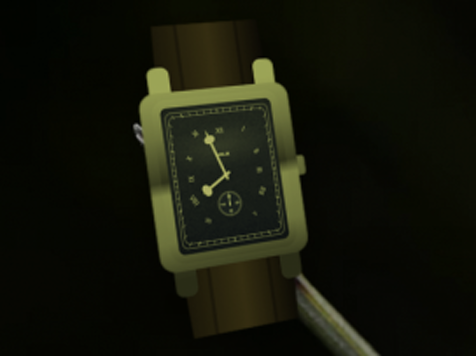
7:57
